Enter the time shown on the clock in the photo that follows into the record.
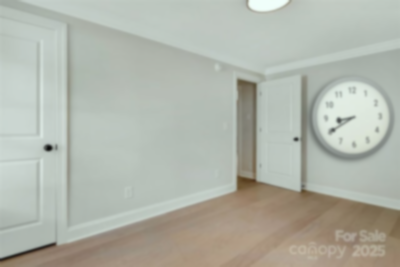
8:40
